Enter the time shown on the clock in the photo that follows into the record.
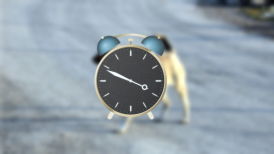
3:49
